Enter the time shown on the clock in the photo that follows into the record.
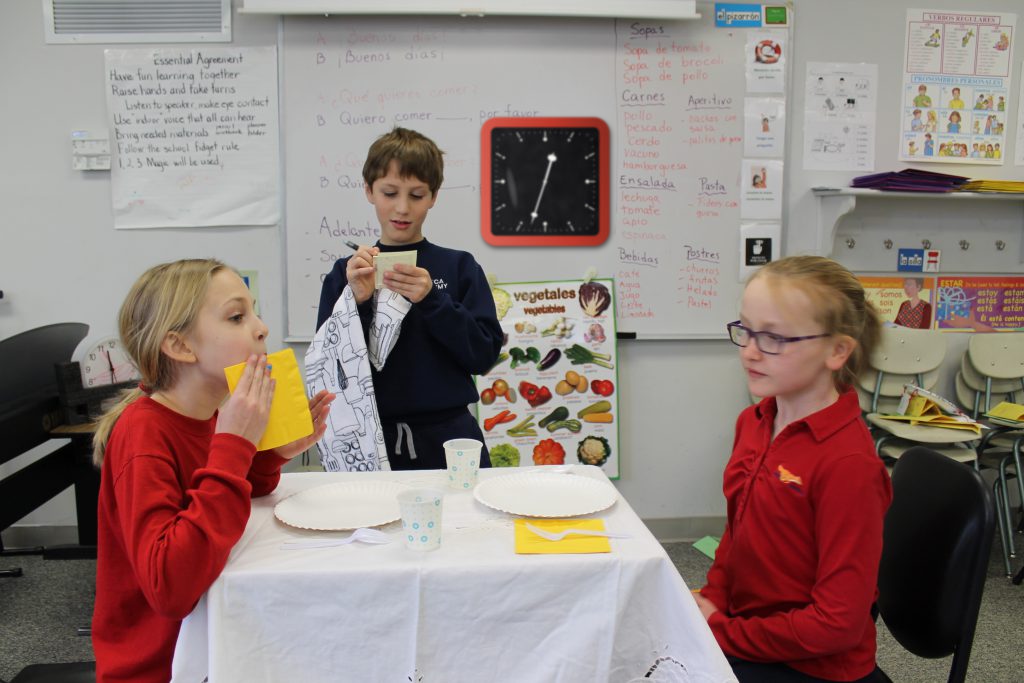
12:33
